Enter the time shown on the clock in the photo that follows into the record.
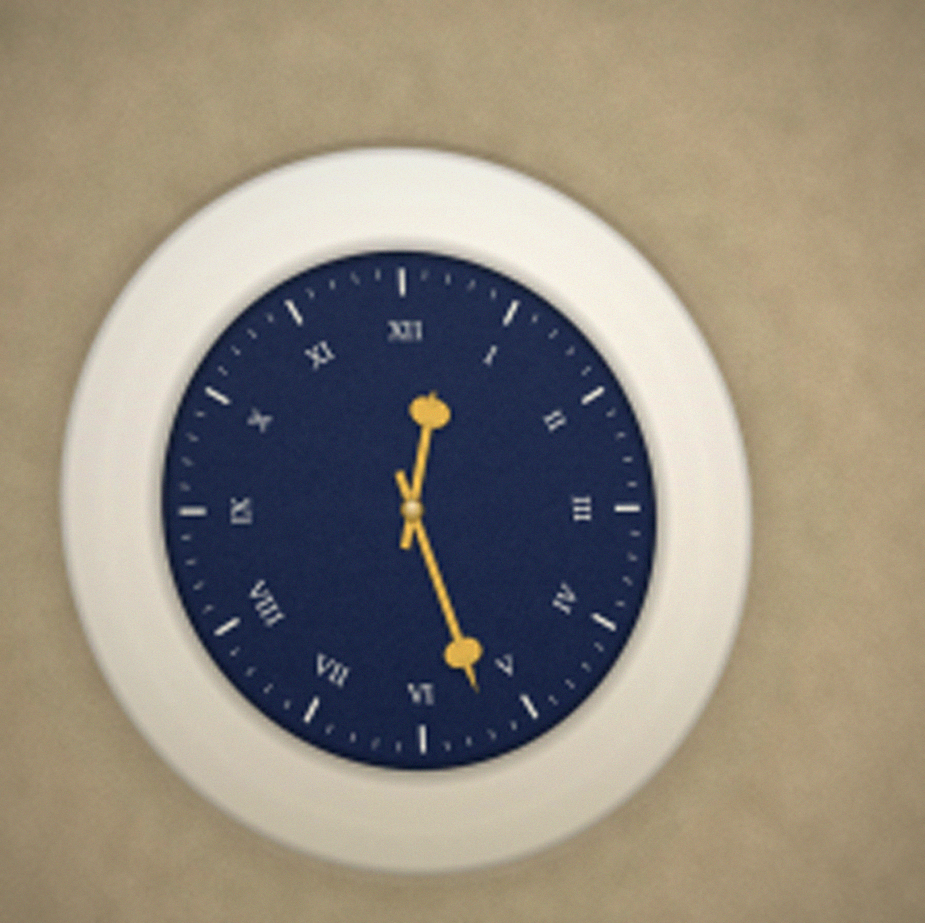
12:27
